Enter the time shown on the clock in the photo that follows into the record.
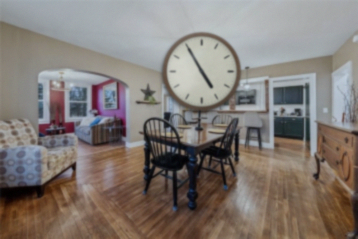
4:55
